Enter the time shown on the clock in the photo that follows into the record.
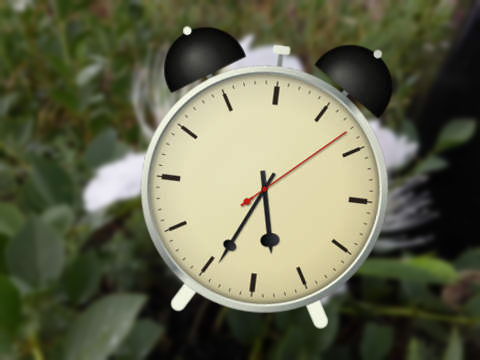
5:34:08
